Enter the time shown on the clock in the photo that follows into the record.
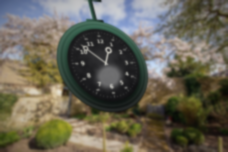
12:52
